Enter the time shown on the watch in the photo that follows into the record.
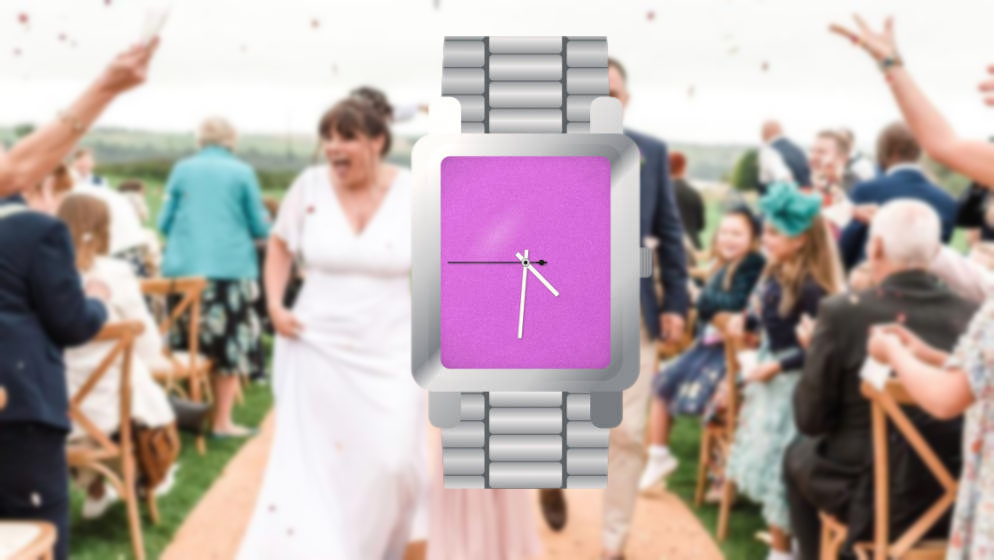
4:30:45
